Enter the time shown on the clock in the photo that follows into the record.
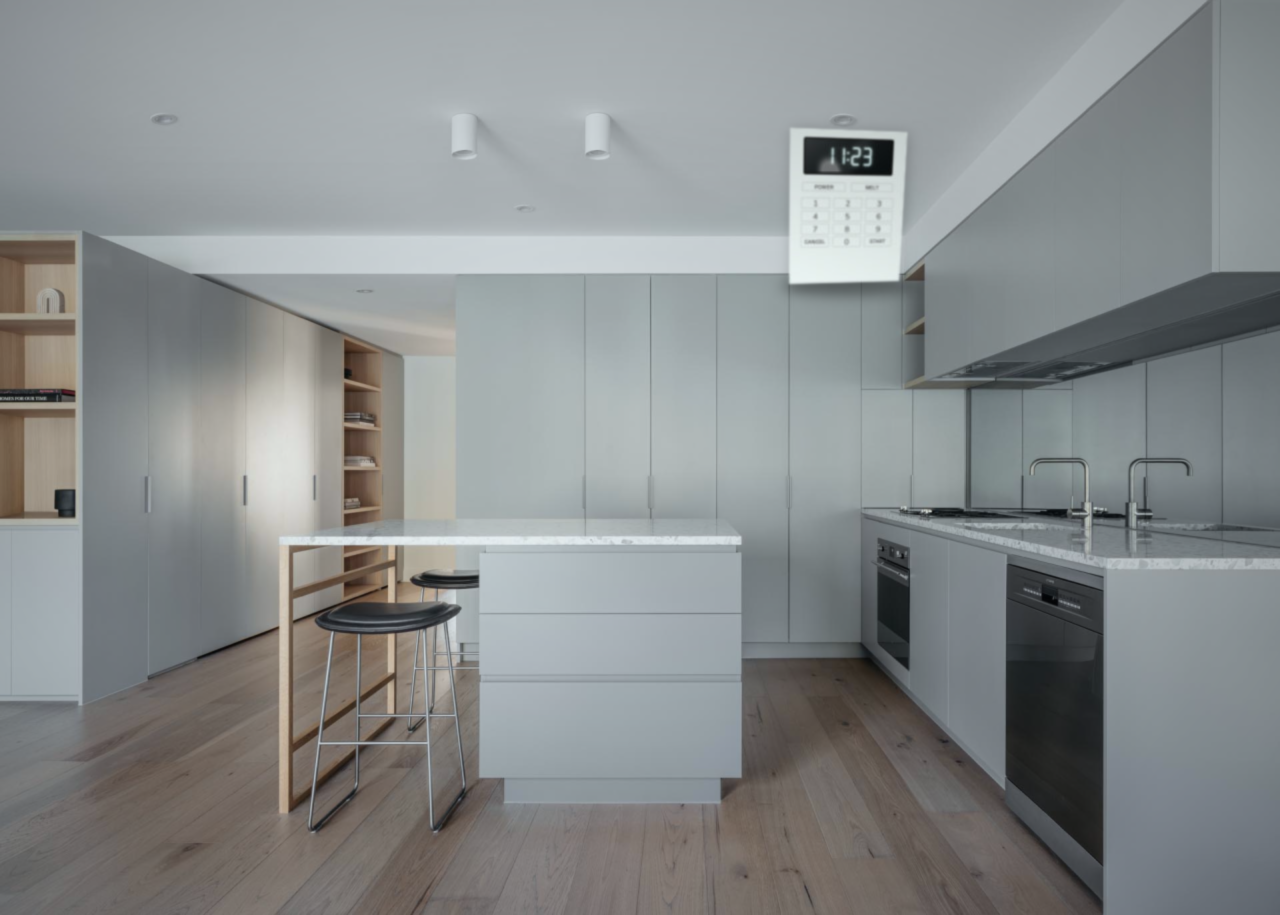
11:23
